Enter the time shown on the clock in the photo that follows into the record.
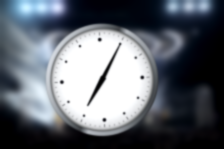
7:05
